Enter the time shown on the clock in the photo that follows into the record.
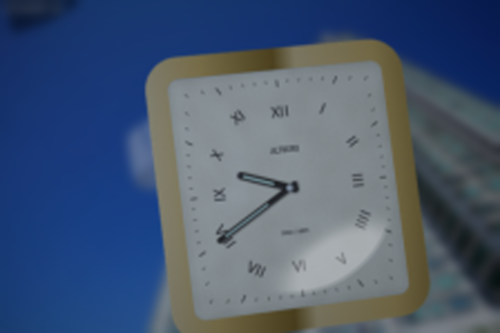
9:40
